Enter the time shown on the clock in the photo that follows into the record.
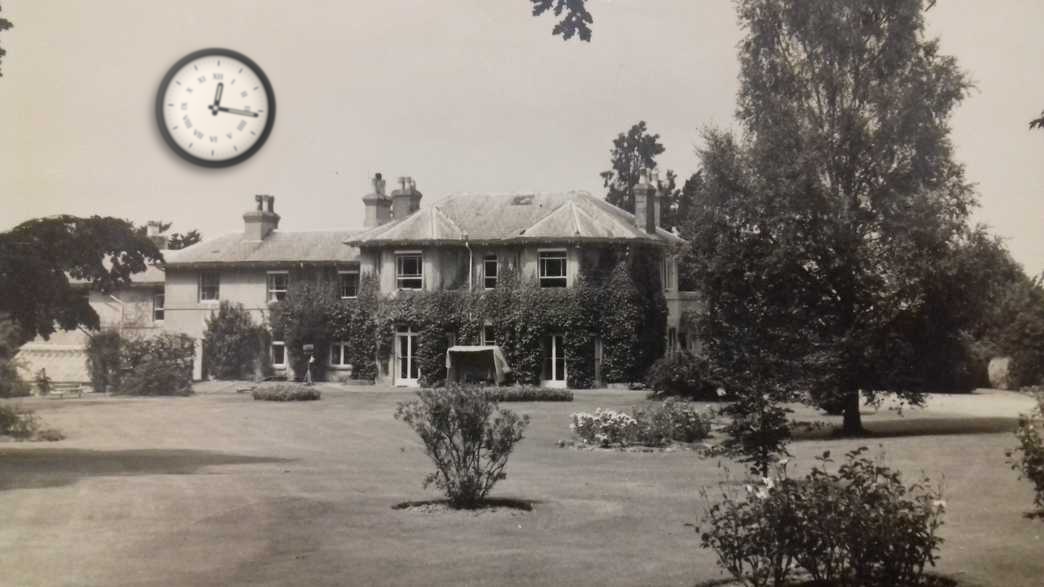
12:16
